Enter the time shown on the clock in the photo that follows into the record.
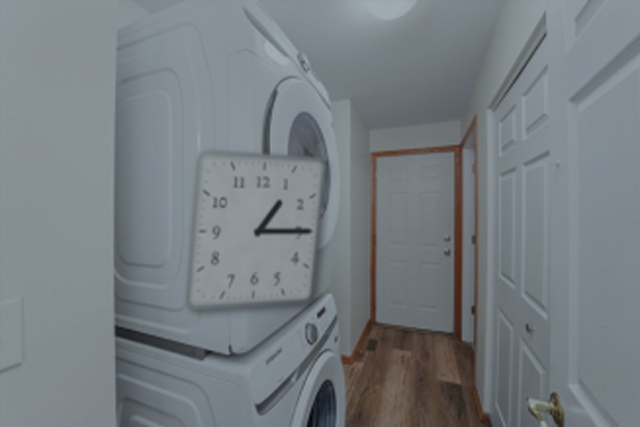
1:15
